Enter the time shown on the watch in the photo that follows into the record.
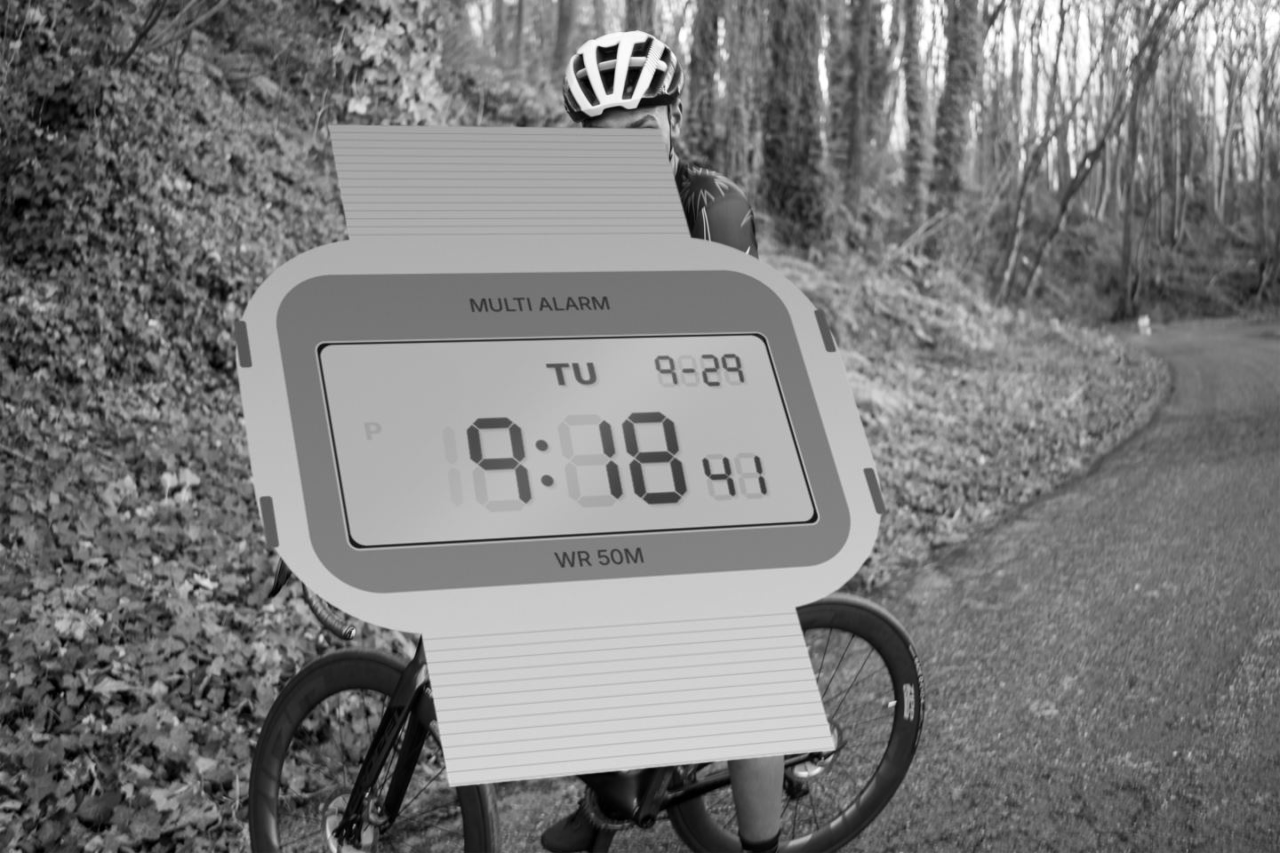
9:18:41
